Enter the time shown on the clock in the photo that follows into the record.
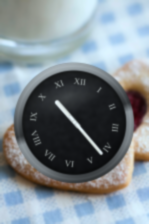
10:22
